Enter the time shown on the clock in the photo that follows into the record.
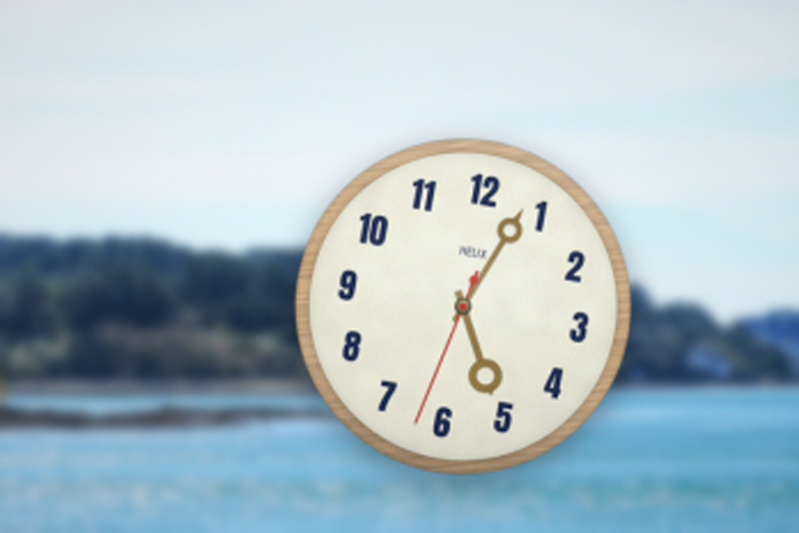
5:03:32
